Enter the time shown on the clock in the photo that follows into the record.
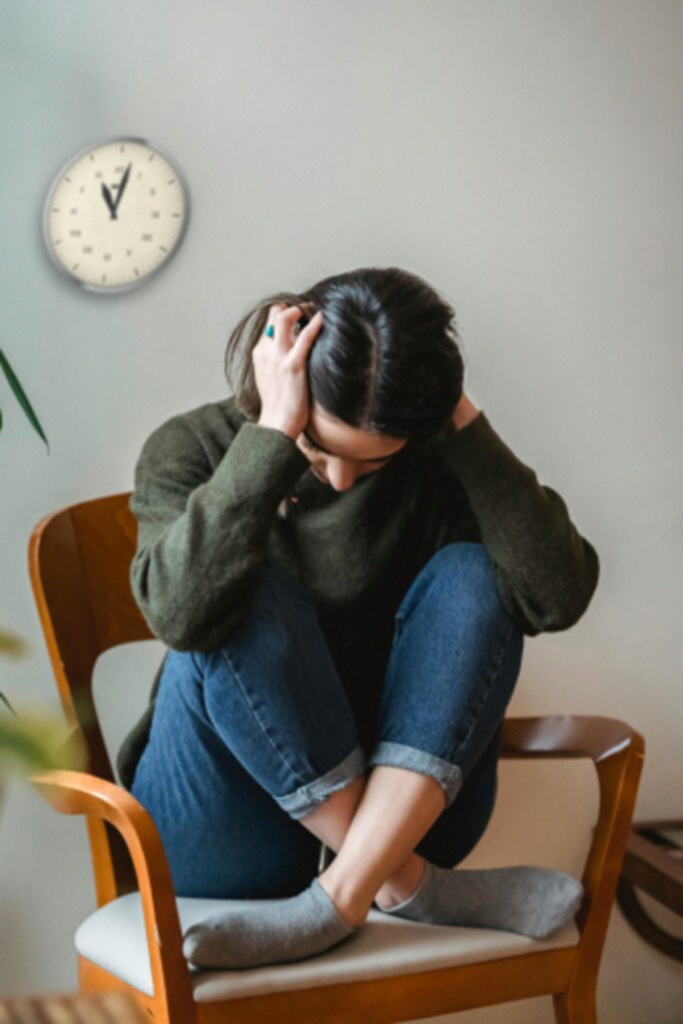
11:02
